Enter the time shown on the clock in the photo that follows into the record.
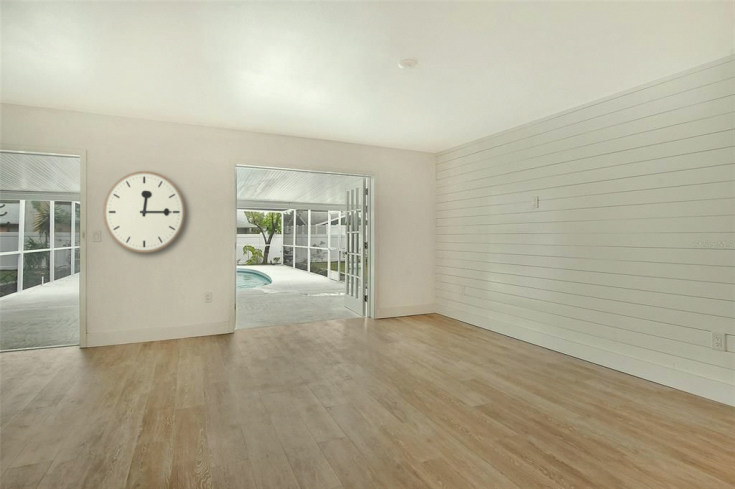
12:15
